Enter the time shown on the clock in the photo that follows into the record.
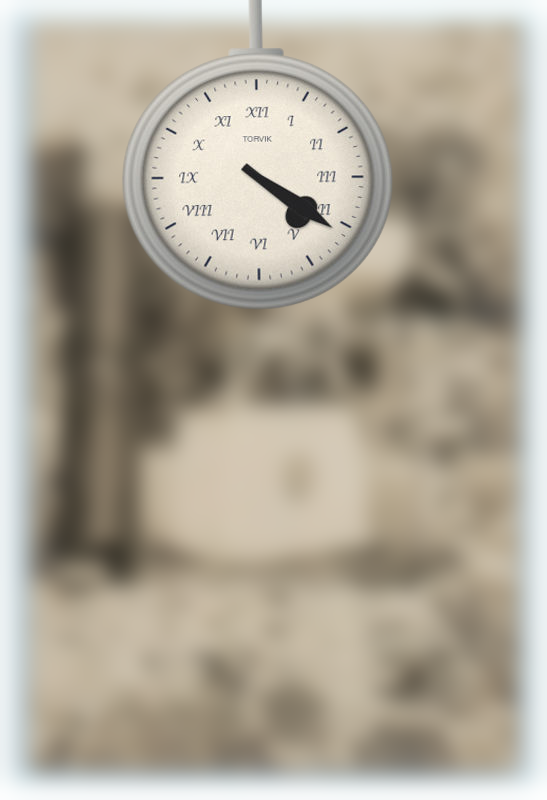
4:21
